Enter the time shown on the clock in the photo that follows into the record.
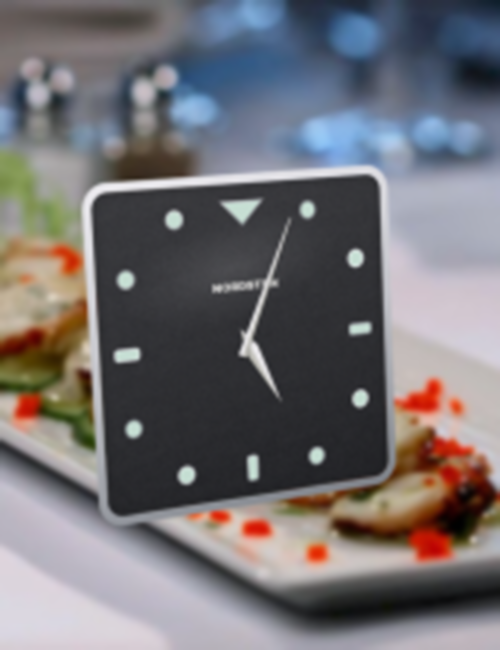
5:04
